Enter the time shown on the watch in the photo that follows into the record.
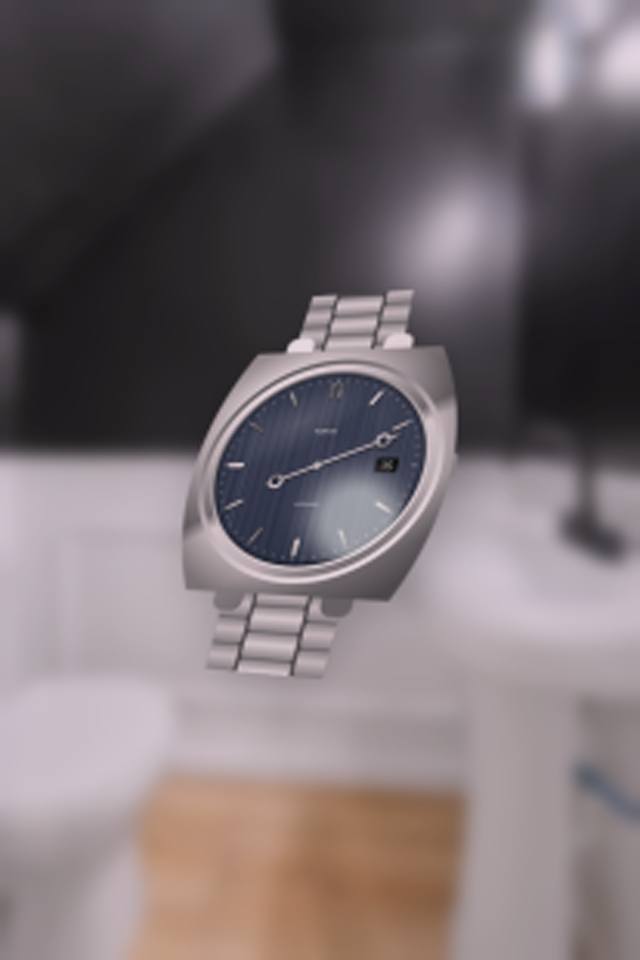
8:11
